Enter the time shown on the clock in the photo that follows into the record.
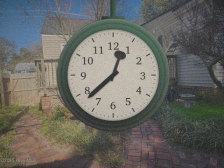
12:38
